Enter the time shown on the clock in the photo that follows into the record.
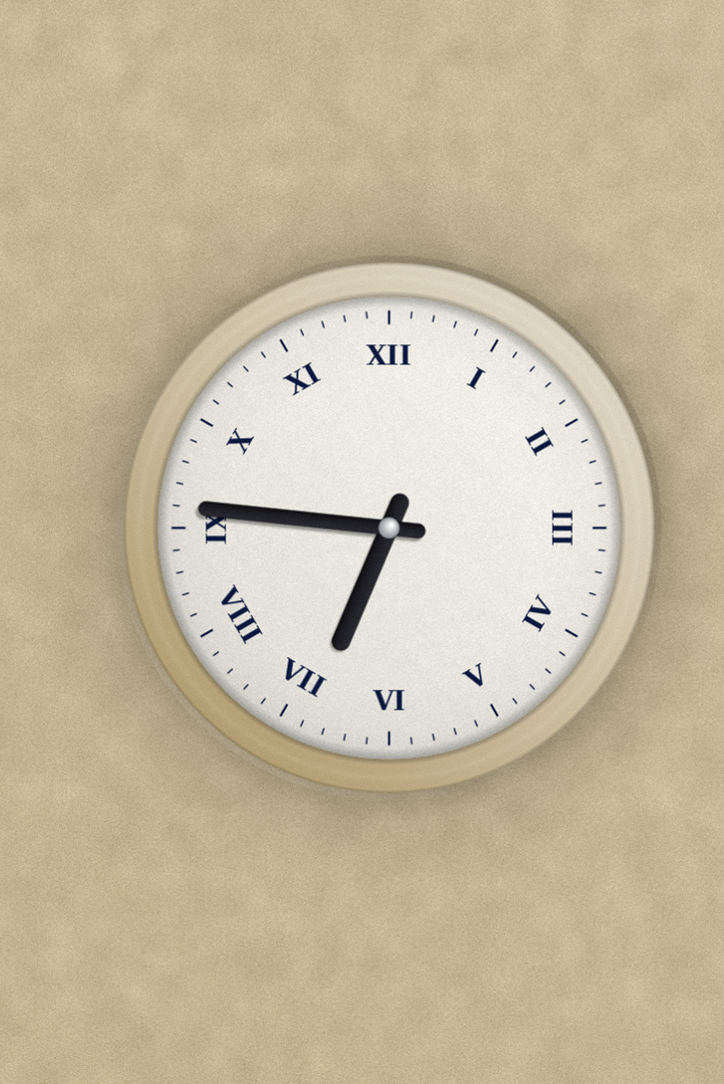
6:46
